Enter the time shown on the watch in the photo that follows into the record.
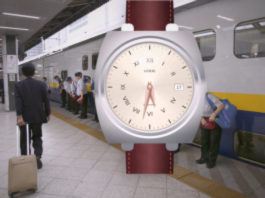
5:32
